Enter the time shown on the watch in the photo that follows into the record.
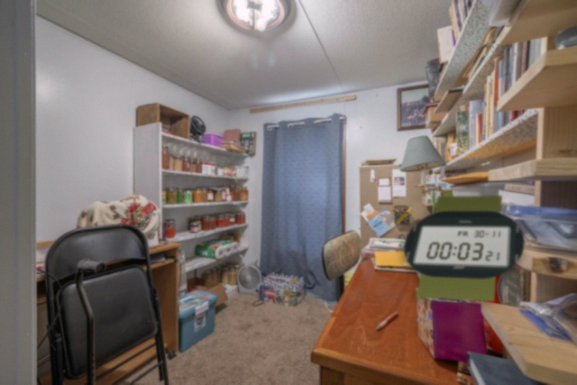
0:03
